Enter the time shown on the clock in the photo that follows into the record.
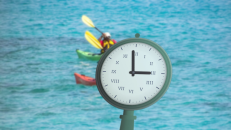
2:59
